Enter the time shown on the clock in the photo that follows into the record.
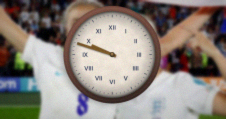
9:48
